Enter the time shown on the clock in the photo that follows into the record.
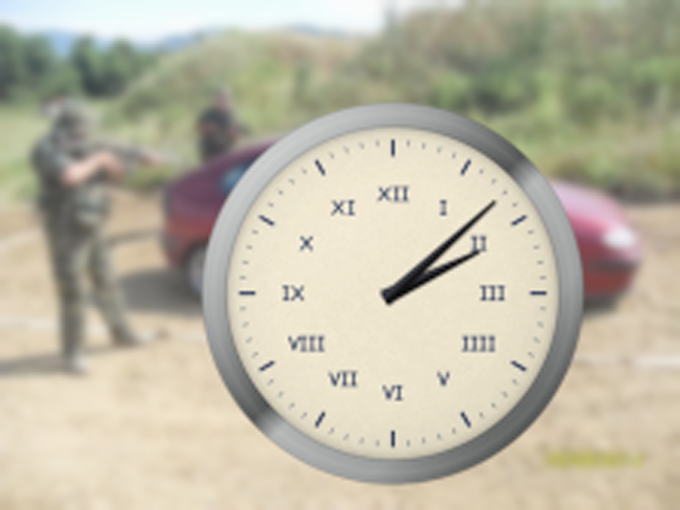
2:08
